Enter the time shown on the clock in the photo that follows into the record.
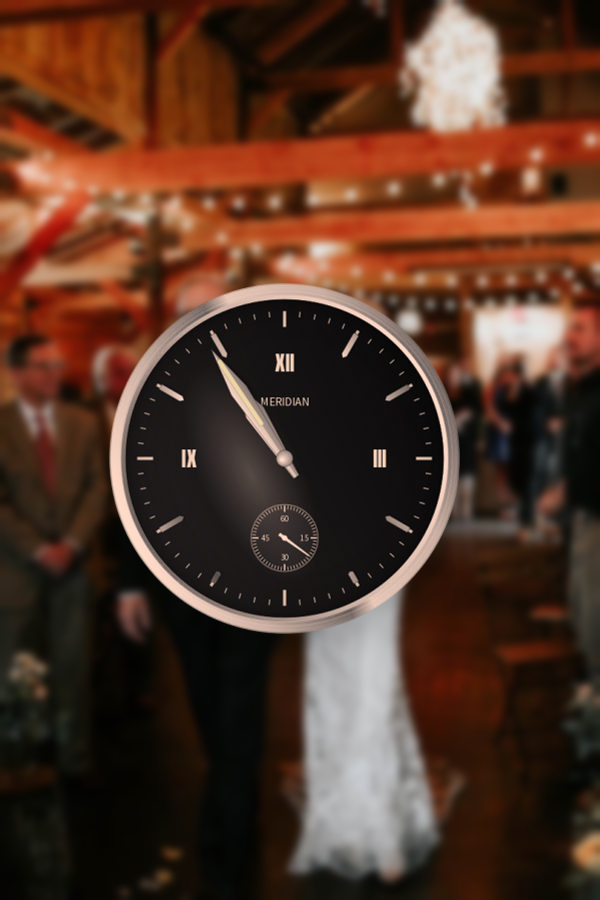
10:54:21
